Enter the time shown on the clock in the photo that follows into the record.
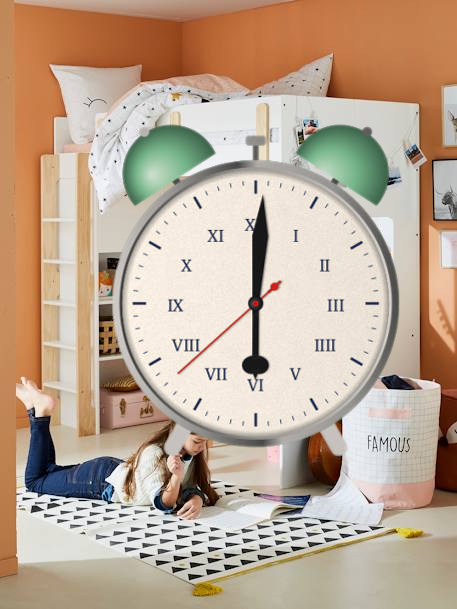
6:00:38
